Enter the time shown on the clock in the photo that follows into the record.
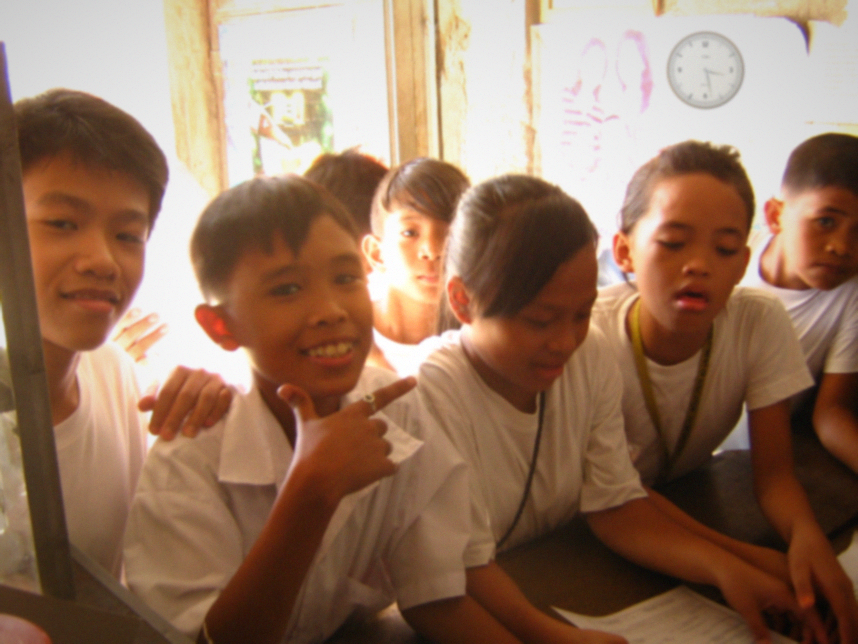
3:28
